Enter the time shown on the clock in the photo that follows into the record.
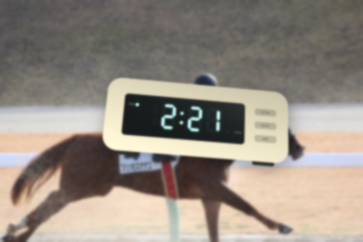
2:21
